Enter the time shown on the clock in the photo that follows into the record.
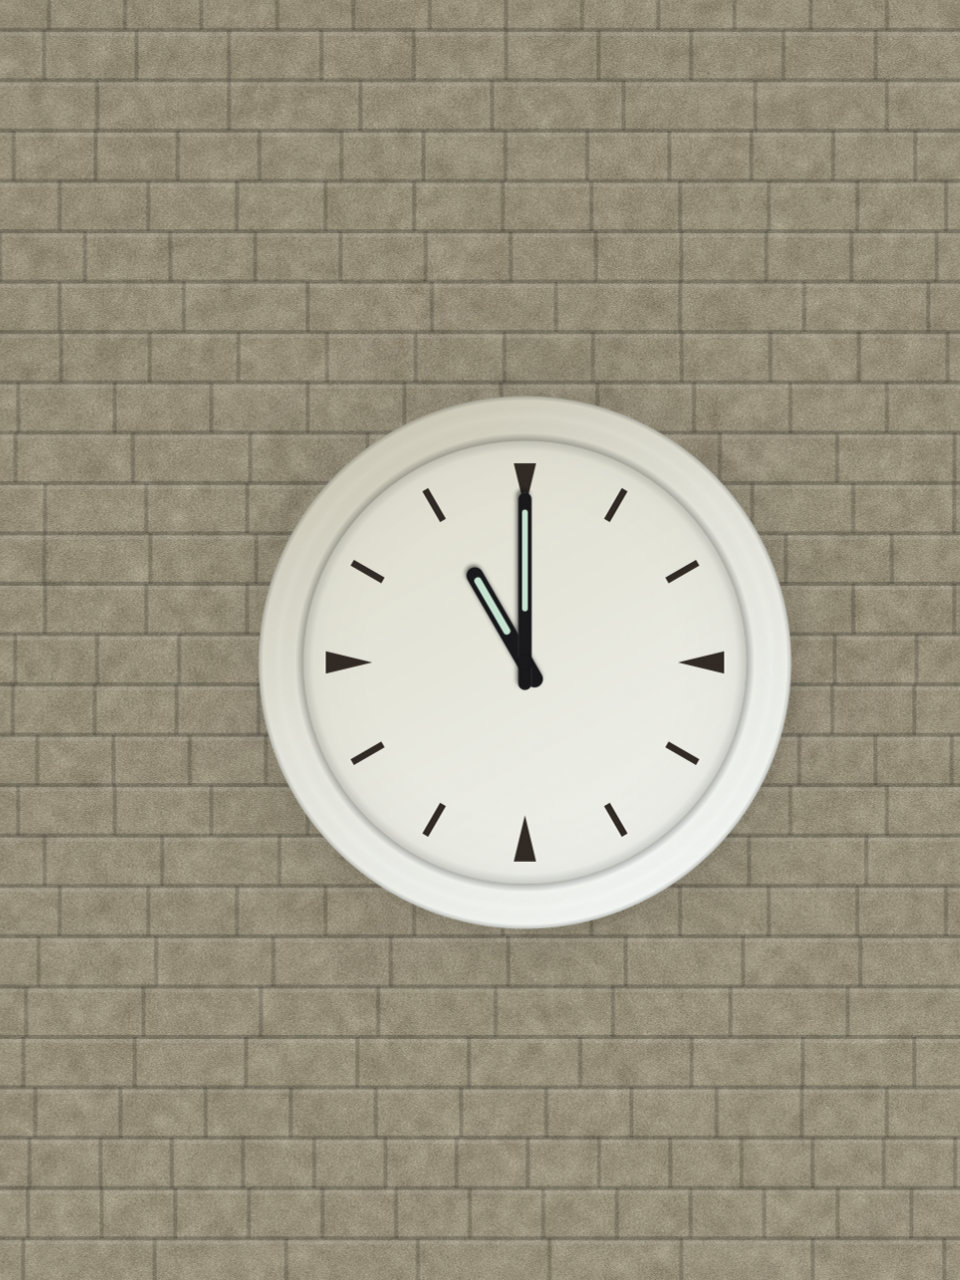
11:00
